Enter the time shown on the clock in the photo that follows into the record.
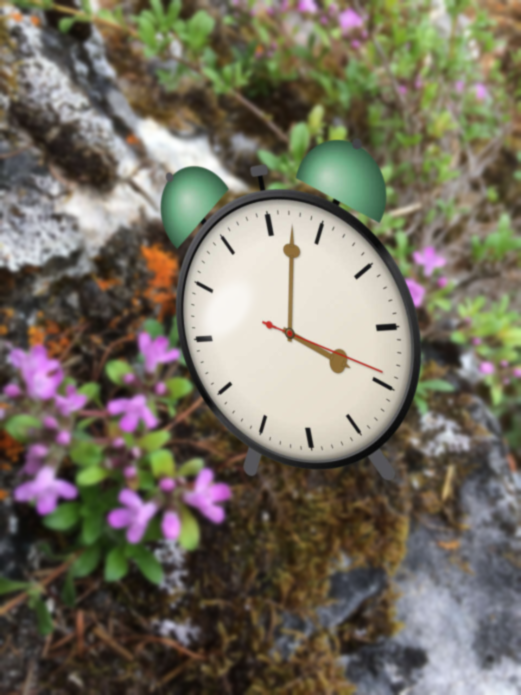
4:02:19
